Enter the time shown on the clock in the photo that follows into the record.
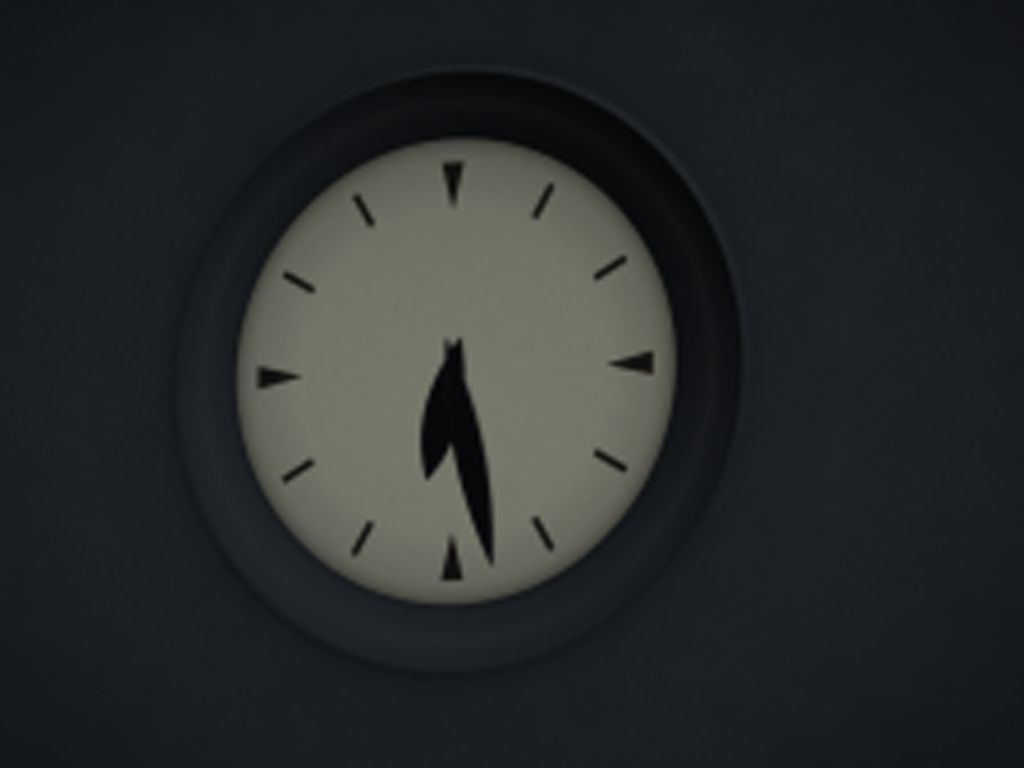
6:28
